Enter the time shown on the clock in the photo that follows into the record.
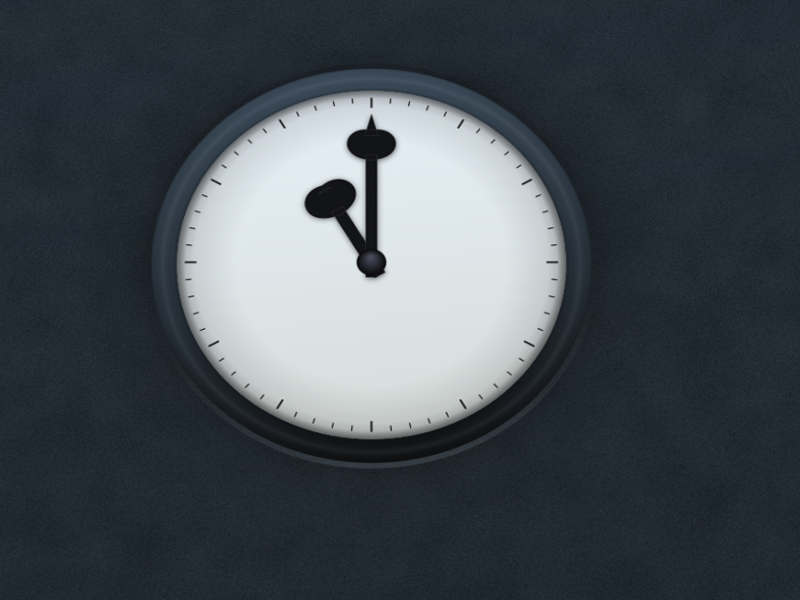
11:00
